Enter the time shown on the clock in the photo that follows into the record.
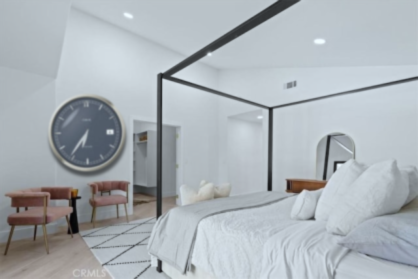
6:36
